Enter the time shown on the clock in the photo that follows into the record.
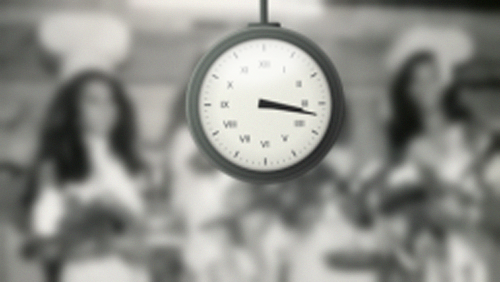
3:17
